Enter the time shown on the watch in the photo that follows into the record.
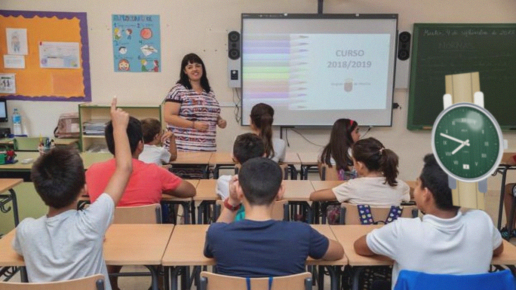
7:48
